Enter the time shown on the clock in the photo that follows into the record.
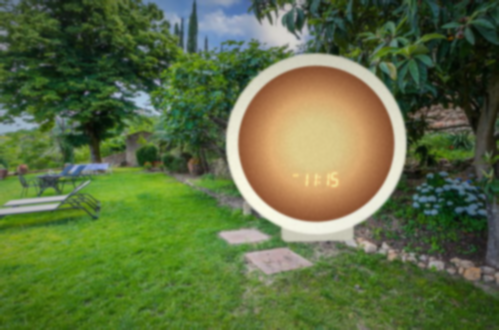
11:15
